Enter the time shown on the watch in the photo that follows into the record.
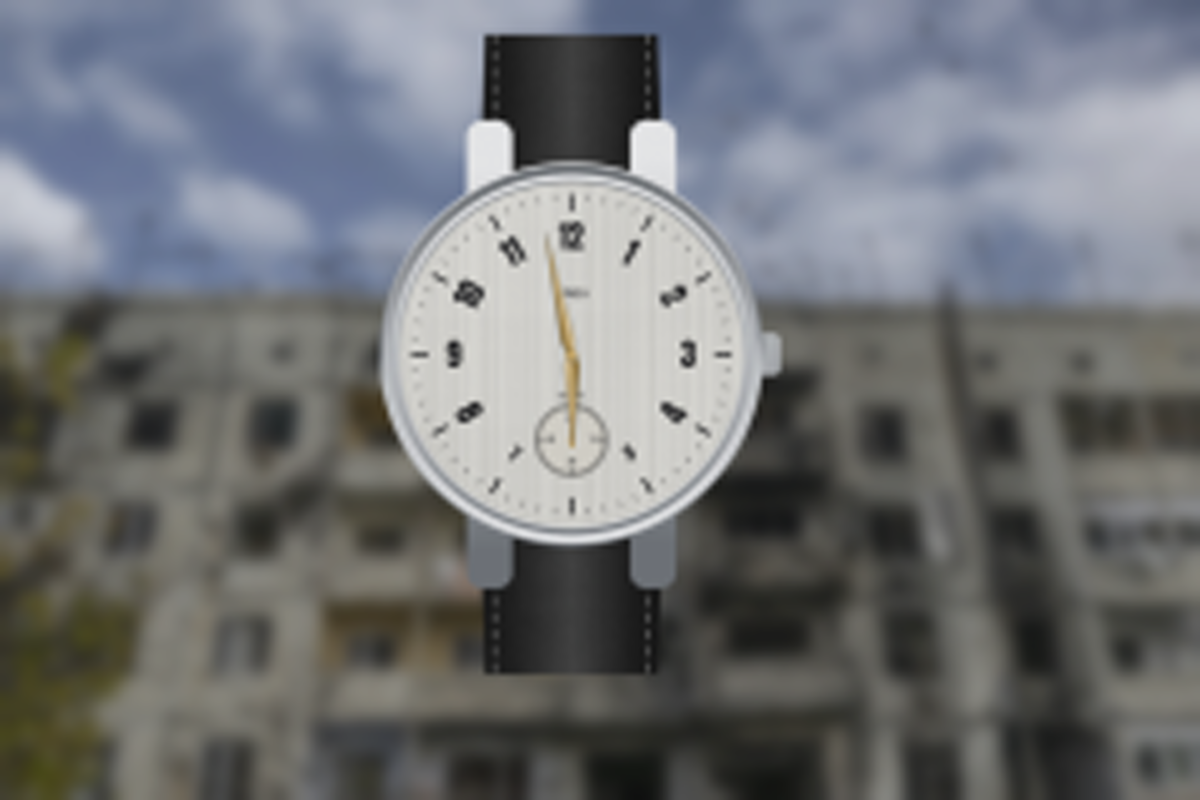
5:58
